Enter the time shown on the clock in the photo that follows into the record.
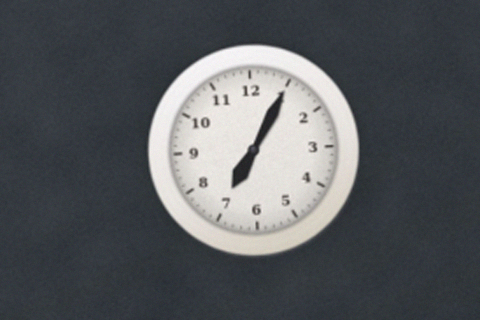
7:05
